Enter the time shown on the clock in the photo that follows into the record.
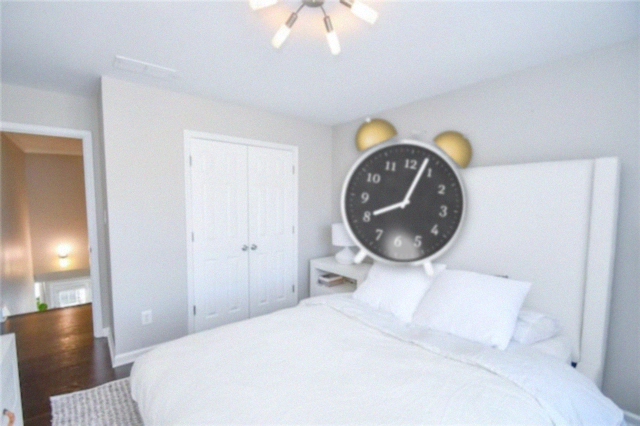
8:03
